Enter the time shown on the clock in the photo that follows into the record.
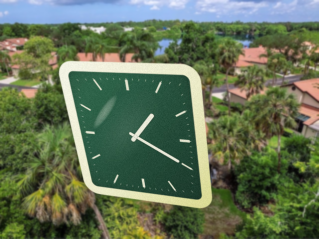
1:20
